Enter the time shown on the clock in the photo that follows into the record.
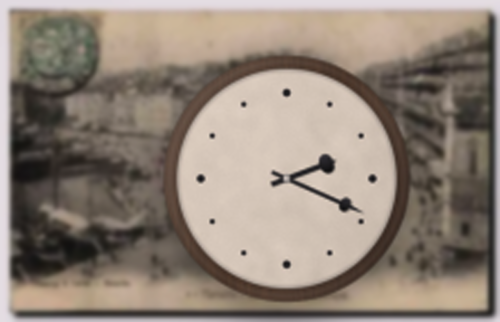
2:19
